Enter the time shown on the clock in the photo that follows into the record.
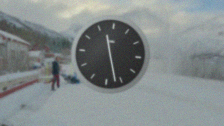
11:27
